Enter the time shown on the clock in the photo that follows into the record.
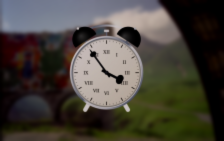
3:54
